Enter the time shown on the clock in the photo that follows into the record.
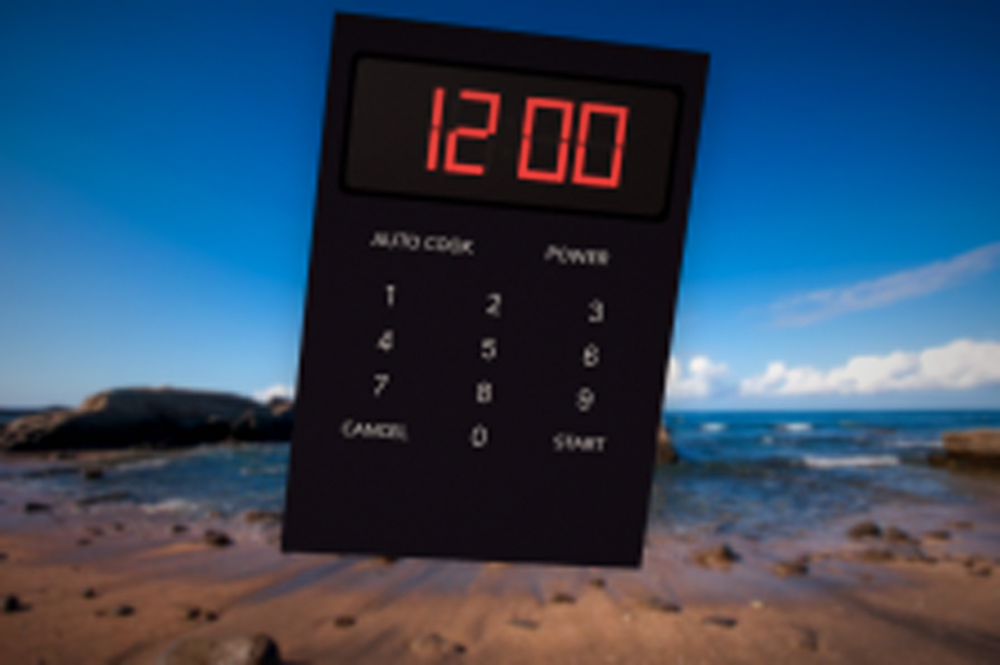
12:00
